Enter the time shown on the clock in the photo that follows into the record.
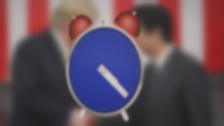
4:22
